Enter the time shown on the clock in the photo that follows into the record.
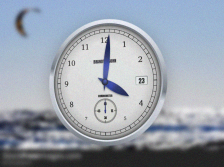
4:01
